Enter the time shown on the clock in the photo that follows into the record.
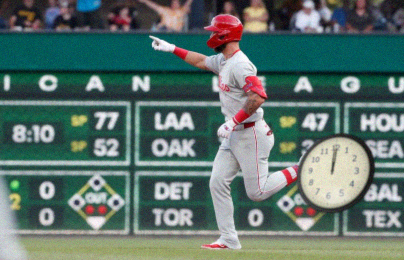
12:00
